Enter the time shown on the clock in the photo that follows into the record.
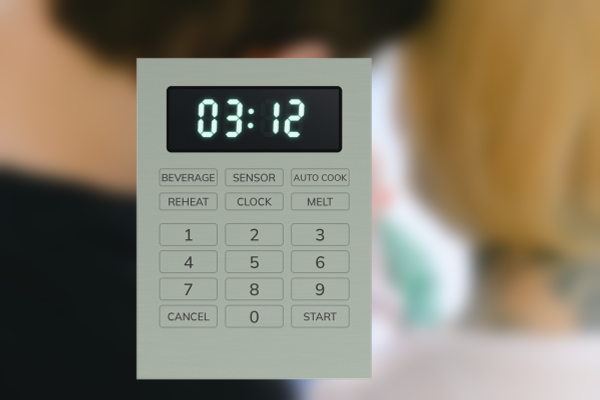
3:12
